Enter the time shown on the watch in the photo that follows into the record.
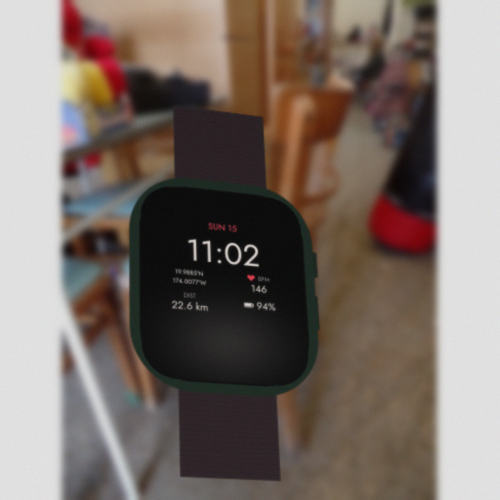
11:02
